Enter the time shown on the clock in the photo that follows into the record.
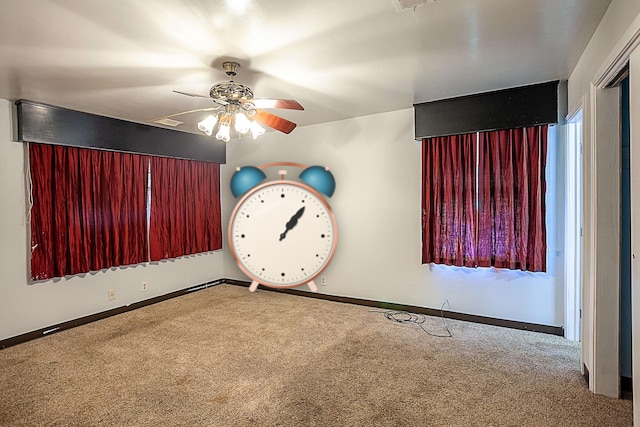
1:06
